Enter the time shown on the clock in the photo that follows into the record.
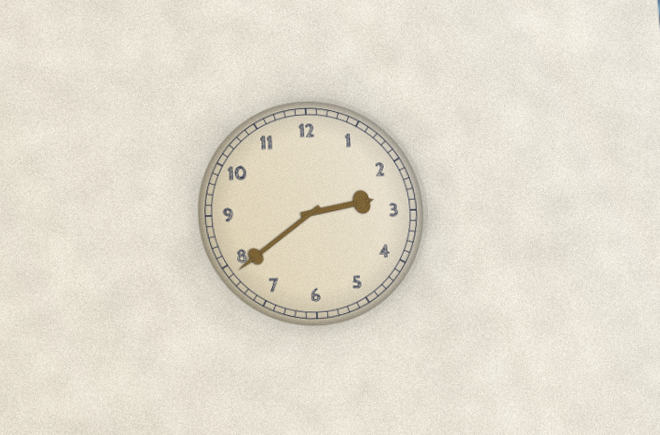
2:39
